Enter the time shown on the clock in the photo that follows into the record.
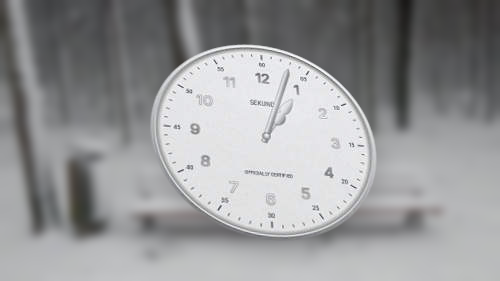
1:03
